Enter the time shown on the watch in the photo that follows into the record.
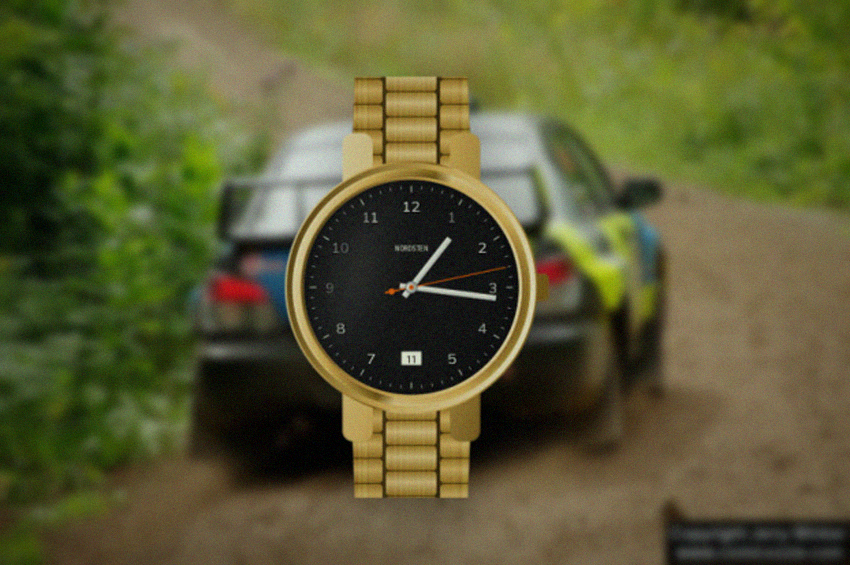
1:16:13
